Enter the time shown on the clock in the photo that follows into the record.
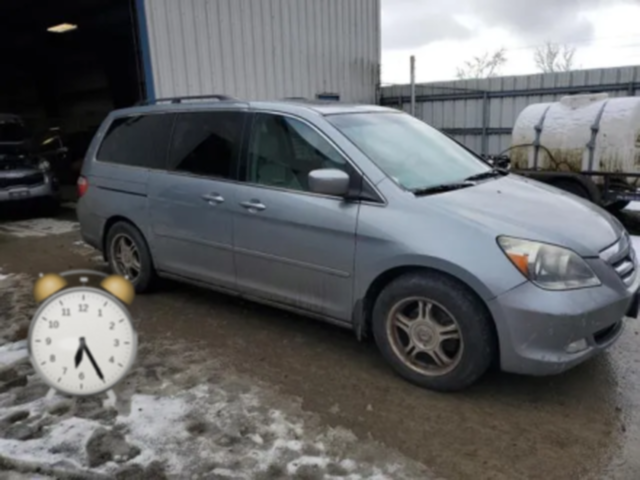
6:25
